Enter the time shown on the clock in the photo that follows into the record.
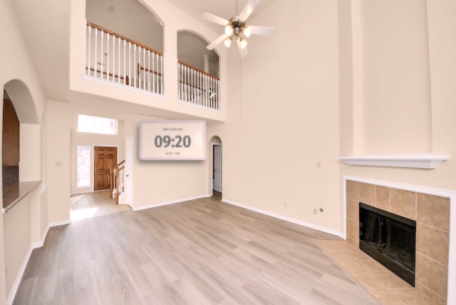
9:20
